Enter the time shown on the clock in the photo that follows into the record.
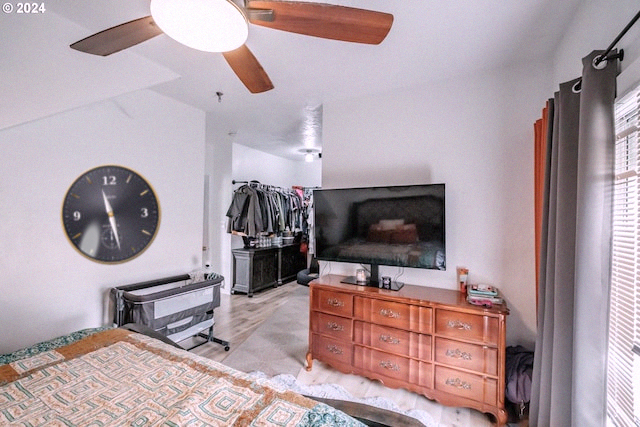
11:28
